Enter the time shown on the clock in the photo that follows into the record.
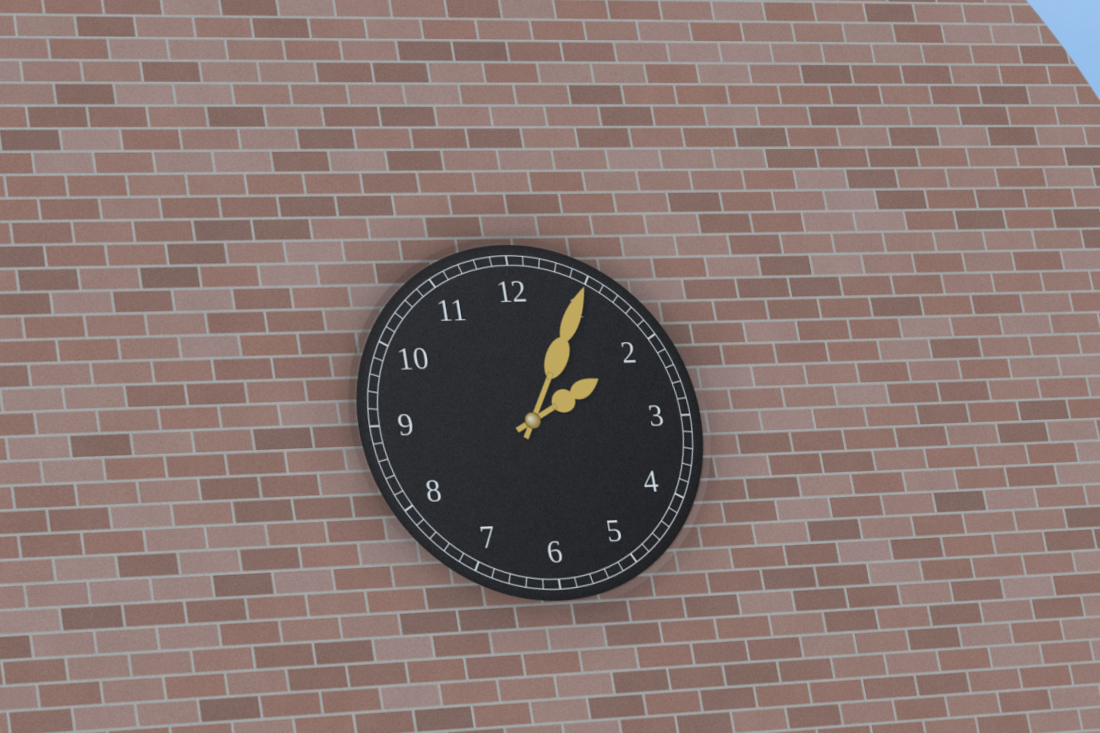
2:05
